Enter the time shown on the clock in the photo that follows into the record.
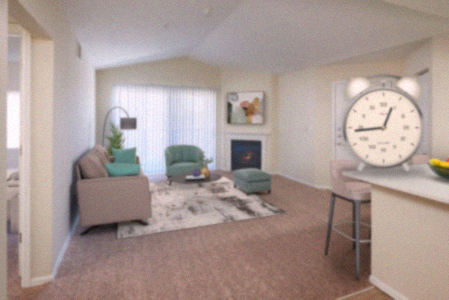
12:44
